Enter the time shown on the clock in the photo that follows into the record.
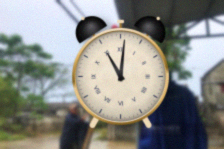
11:01
